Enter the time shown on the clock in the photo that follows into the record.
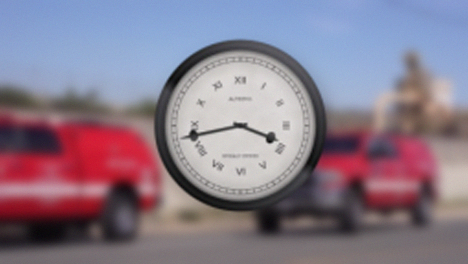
3:43
